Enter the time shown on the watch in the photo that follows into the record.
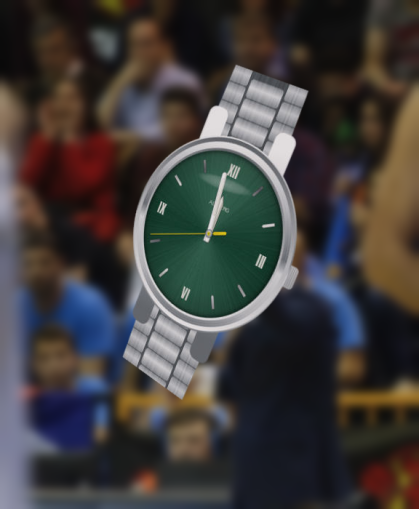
11:58:41
